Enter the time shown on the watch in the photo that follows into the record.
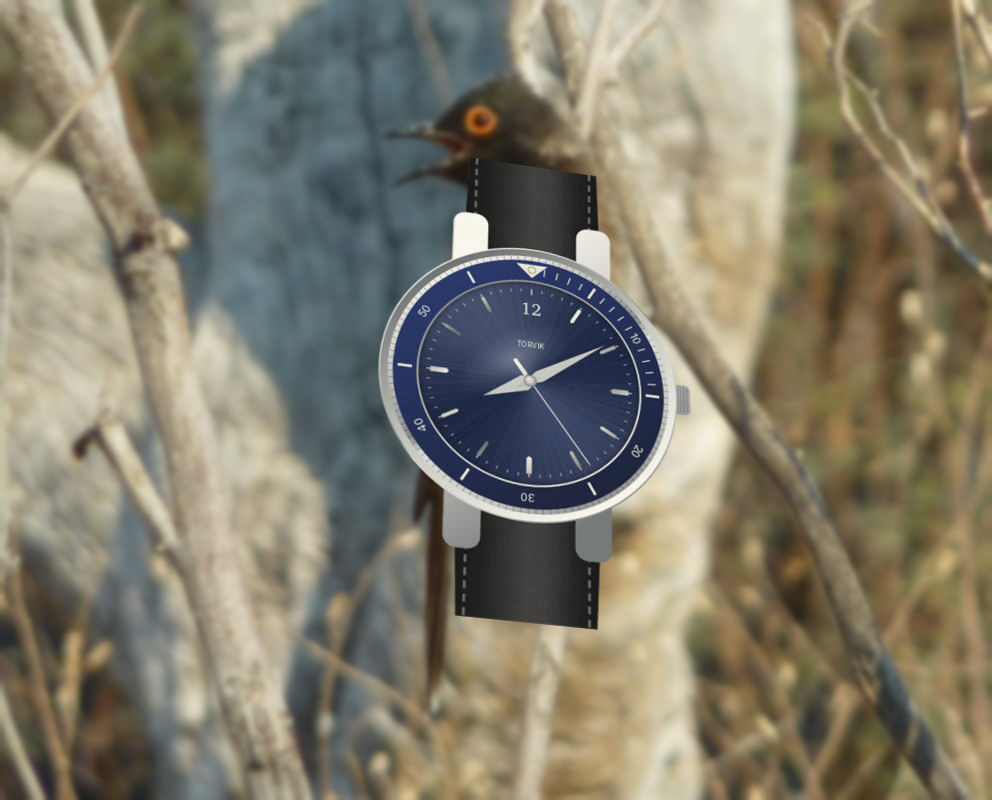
8:09:24
